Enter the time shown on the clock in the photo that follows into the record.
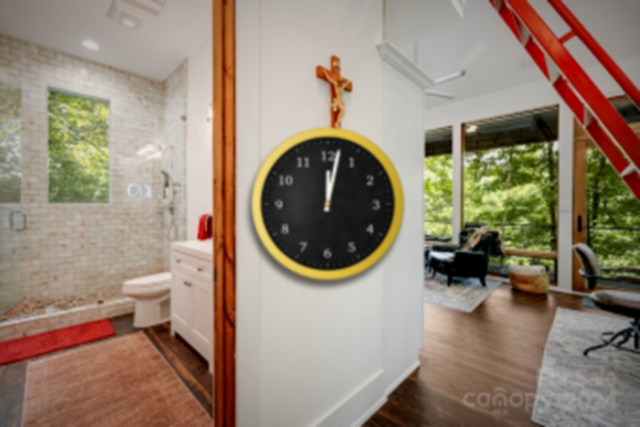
12:02
